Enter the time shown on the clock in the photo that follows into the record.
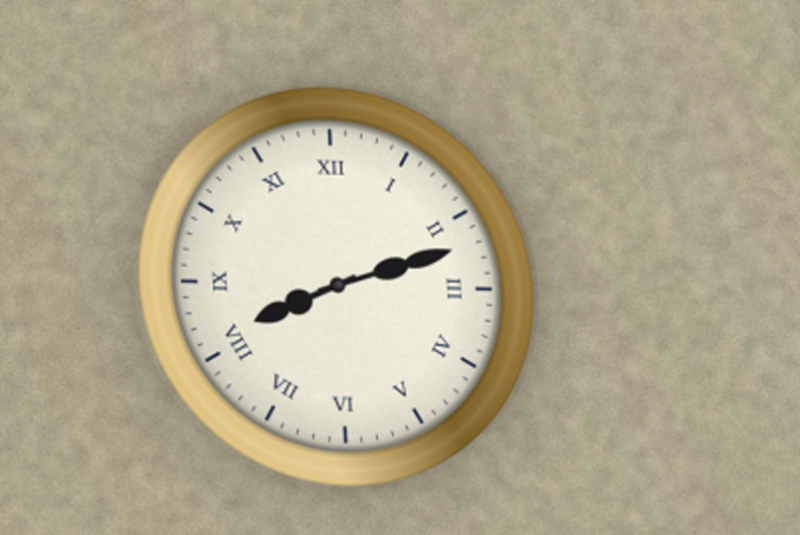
8:12
